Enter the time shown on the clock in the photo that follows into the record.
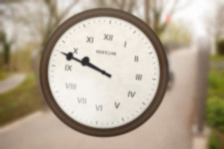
9:48
